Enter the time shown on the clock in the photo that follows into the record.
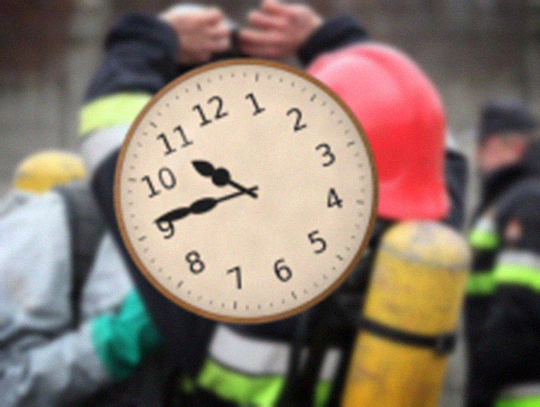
10:46
